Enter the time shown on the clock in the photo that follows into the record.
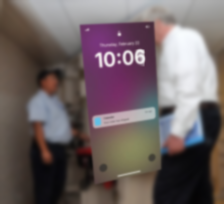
10:06
